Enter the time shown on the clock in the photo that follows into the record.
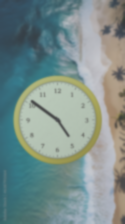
4:51
